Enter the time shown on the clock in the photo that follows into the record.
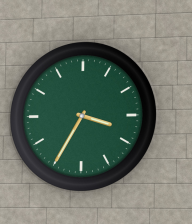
3:35
